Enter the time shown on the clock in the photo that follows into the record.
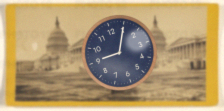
9:05
